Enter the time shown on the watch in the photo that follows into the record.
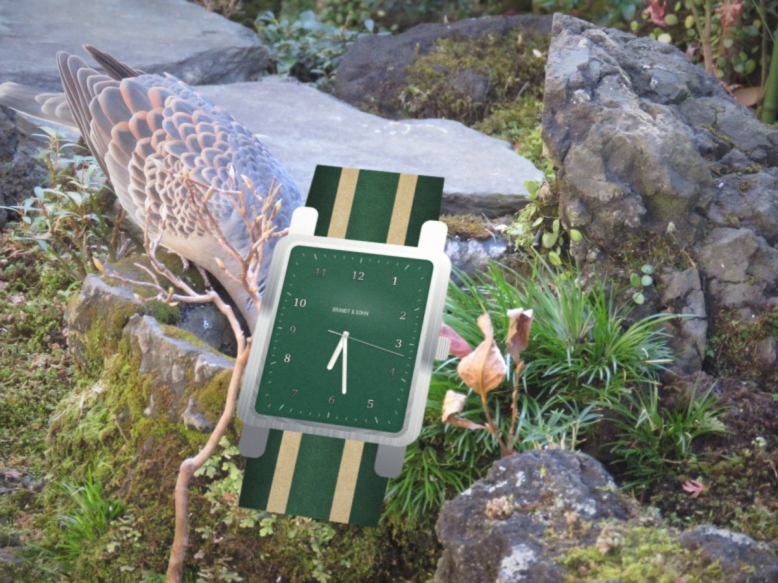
6:28:17
